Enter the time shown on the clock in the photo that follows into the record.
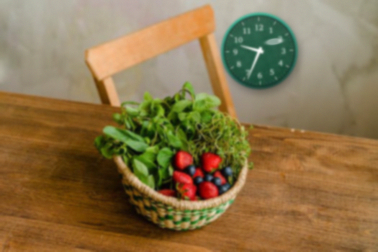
9:34
